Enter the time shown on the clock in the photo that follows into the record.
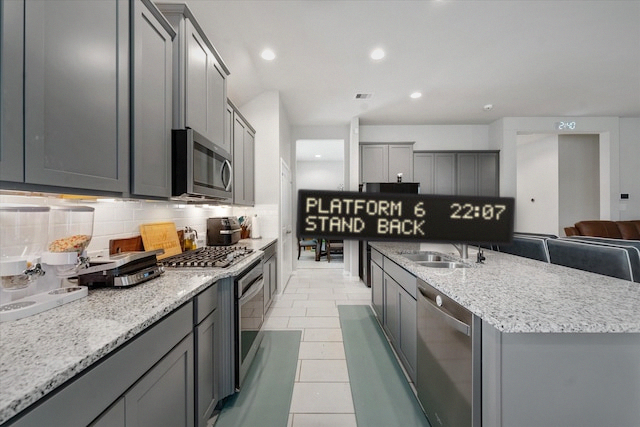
22:07
